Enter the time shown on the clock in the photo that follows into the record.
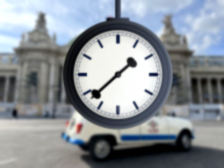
1:38
